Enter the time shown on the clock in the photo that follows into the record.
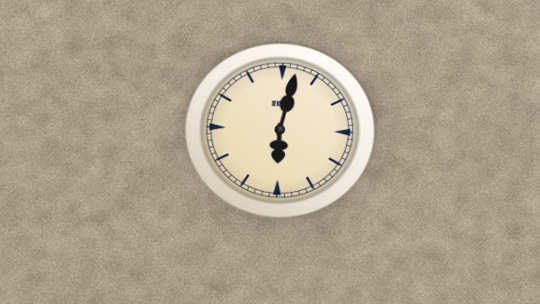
6:02
